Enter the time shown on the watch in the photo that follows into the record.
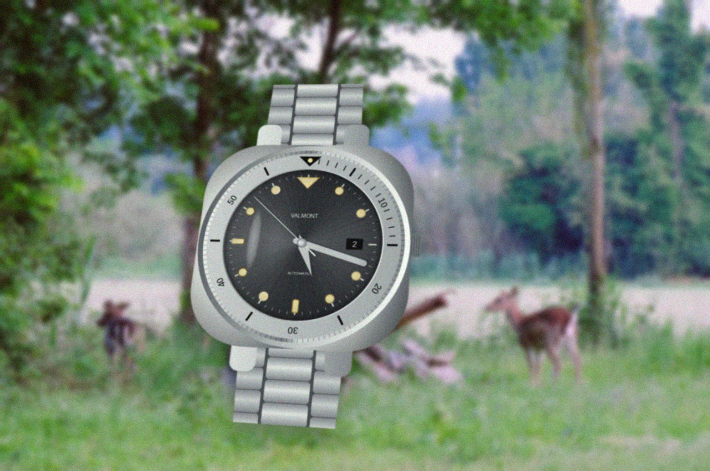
5:17:52
